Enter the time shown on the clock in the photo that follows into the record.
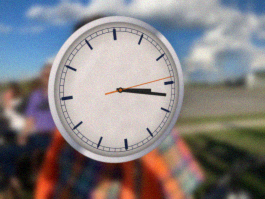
3:17:14
